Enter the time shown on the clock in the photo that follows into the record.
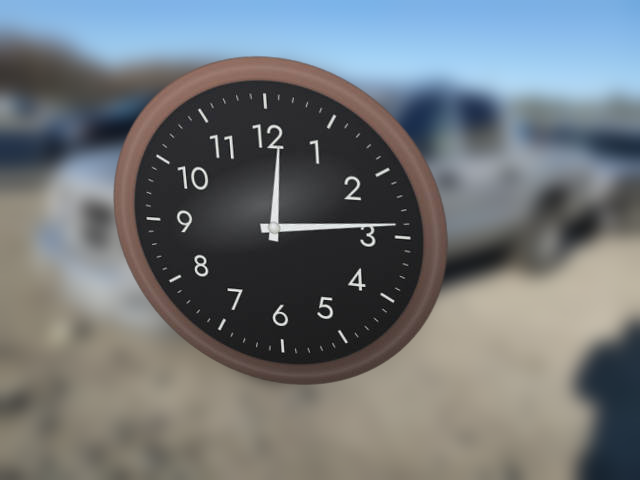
12:14
